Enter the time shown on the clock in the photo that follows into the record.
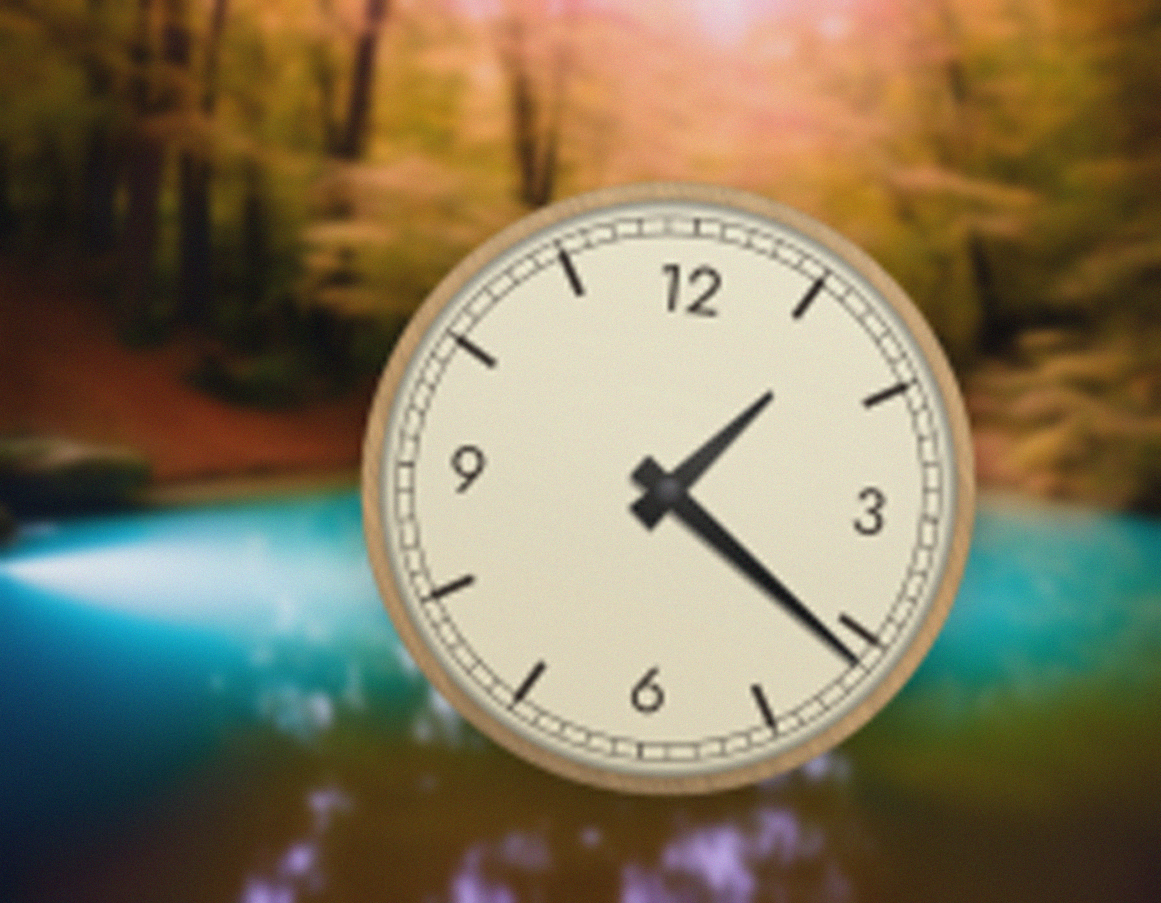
1:21
